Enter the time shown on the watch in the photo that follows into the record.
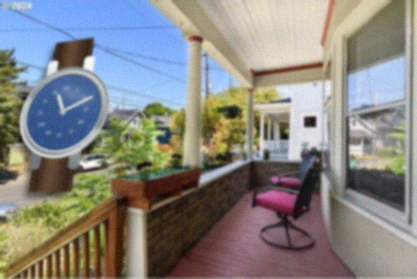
11:11
